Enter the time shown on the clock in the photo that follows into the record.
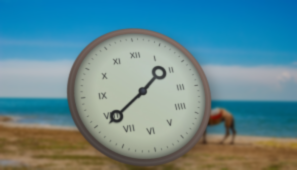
1:39
